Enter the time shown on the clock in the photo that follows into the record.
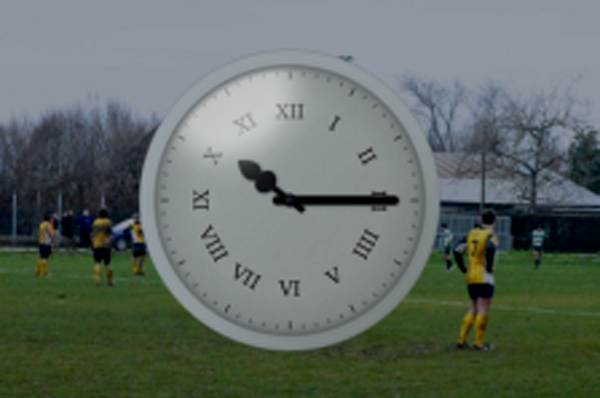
10:15
